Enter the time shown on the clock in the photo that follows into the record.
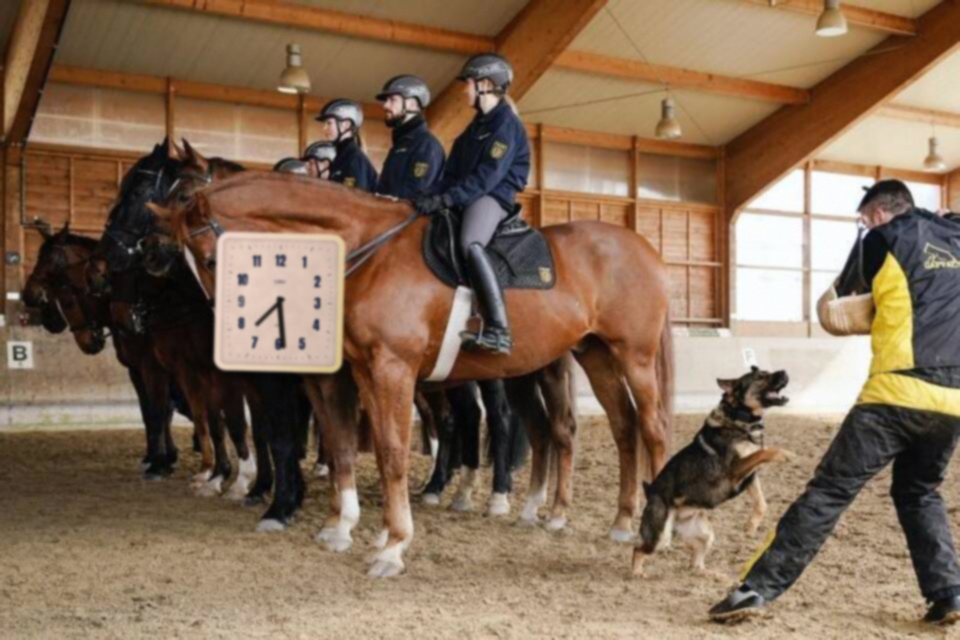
7:29
